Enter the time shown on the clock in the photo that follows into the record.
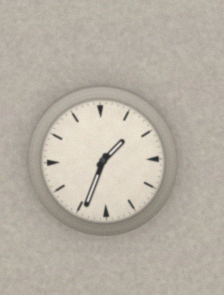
1:34
